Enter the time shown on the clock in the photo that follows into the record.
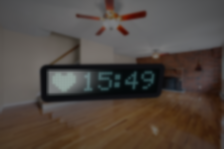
15:49
